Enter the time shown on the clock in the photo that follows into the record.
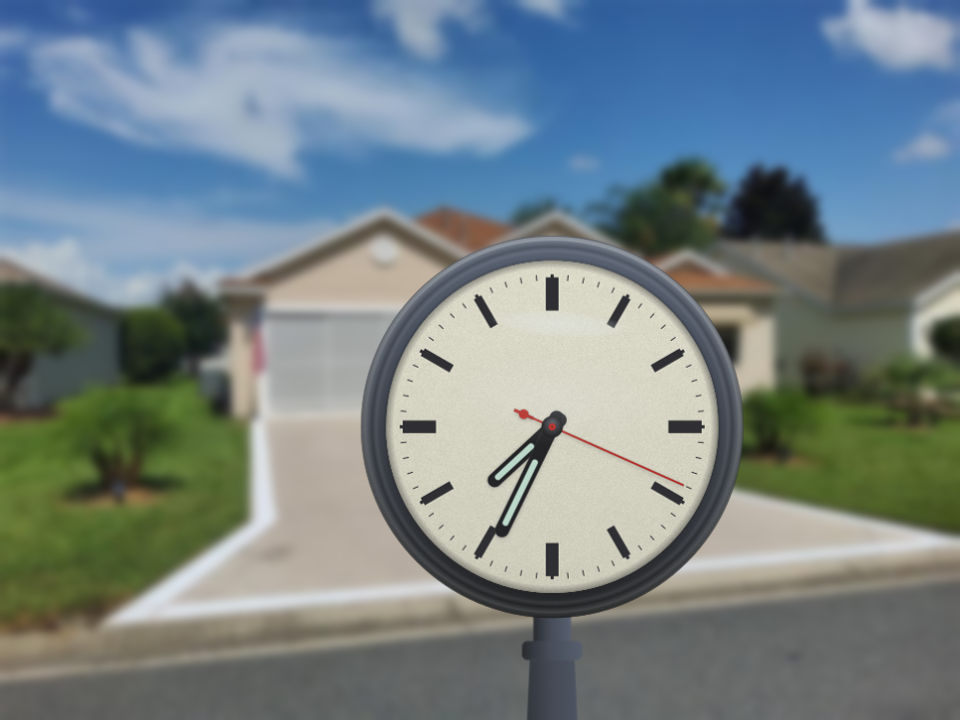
7:34:19
